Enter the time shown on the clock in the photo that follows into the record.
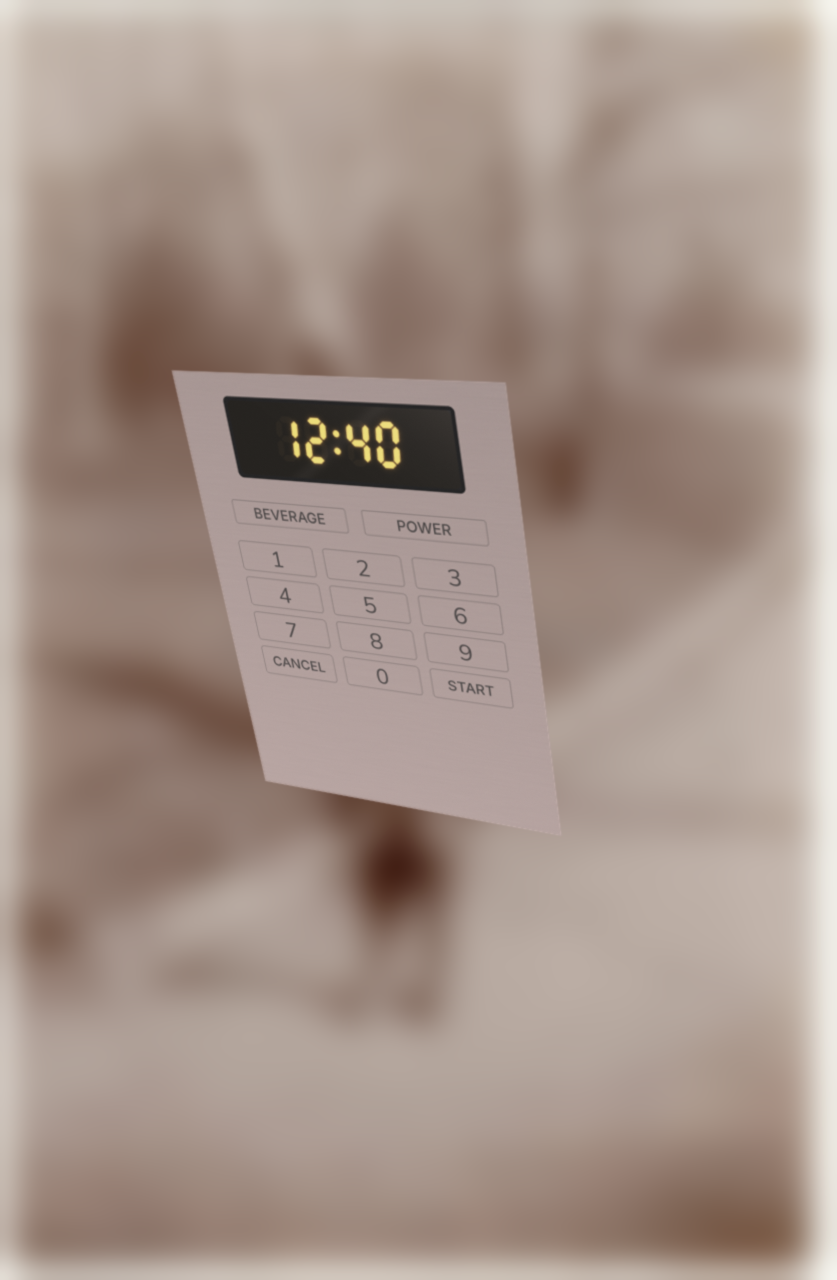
12:40
